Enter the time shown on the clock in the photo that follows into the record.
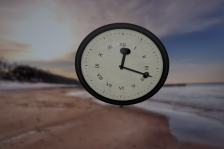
12:18
